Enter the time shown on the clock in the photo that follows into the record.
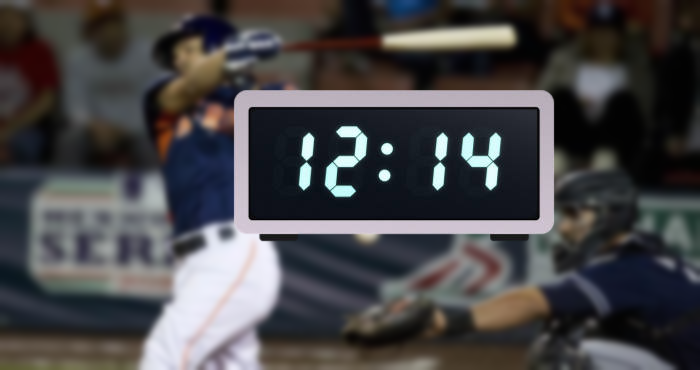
12:14
